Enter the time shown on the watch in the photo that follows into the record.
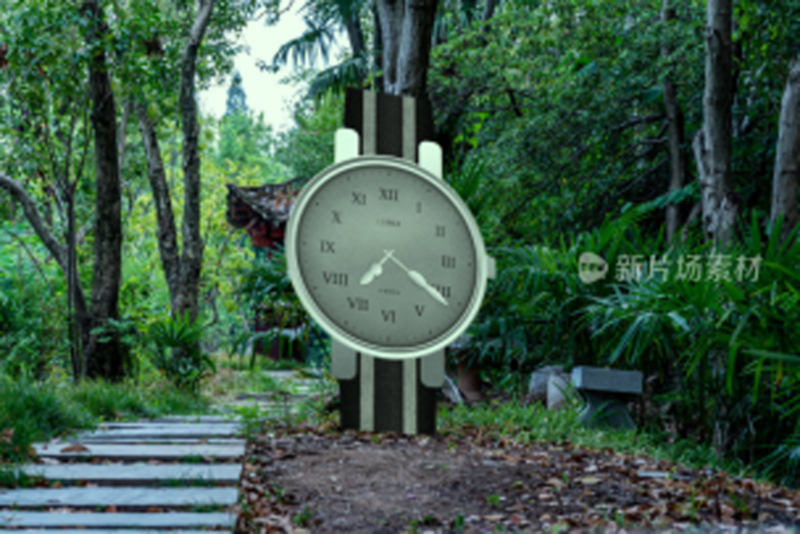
7:21
